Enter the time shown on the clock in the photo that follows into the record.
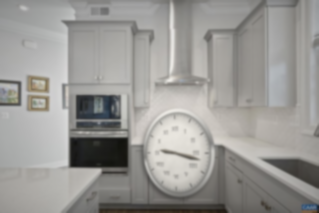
9:17
